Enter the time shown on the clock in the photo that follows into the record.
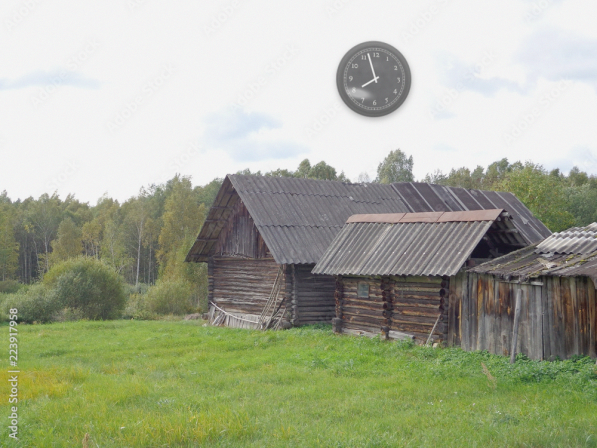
7:57
